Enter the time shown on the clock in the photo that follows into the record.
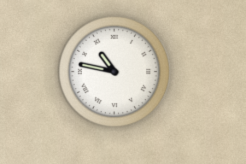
10:47
